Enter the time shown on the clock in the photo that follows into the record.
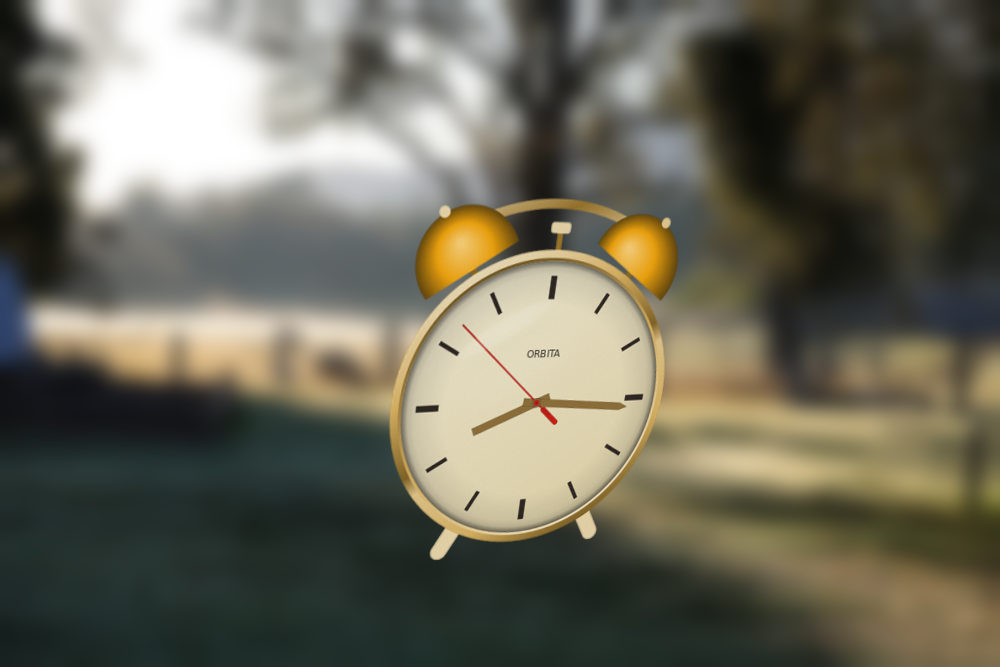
8:15:52
